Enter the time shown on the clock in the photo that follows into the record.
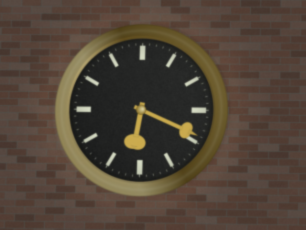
6:19
